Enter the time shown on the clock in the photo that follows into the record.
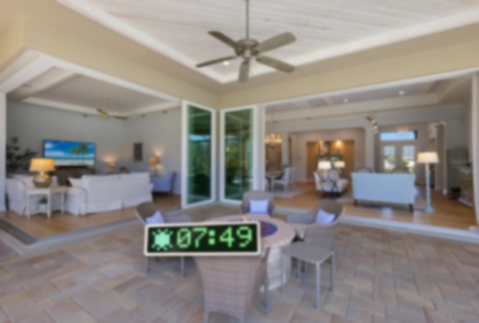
7:49
